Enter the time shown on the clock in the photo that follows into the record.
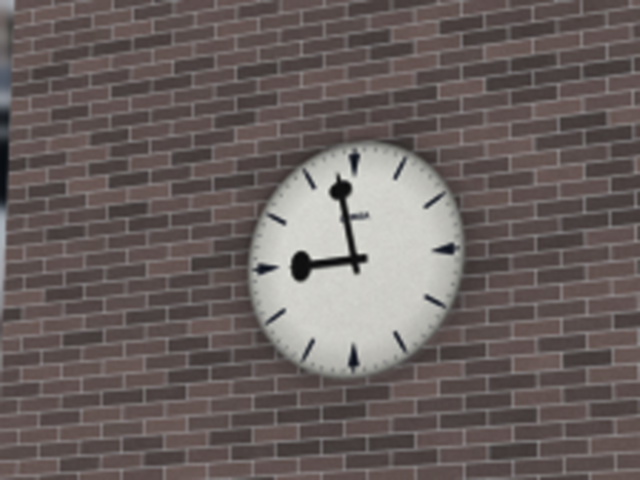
8:58
